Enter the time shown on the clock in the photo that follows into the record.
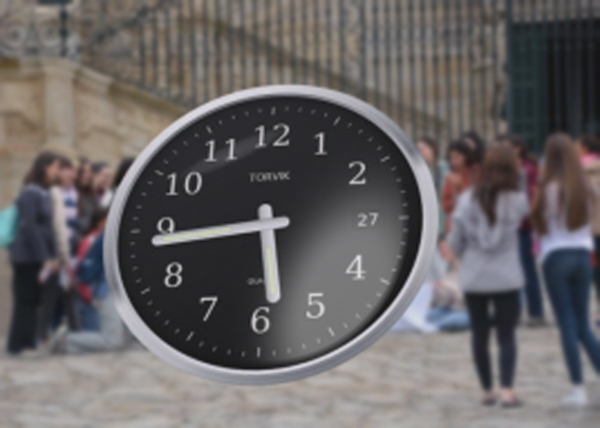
5:44
